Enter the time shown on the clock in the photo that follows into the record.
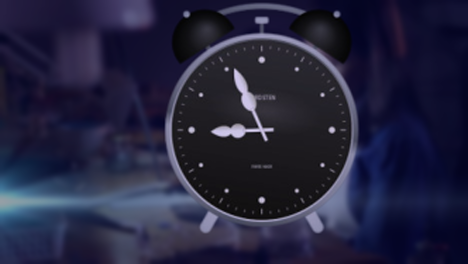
8:56
